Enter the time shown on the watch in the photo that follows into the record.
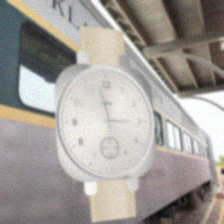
2:58
